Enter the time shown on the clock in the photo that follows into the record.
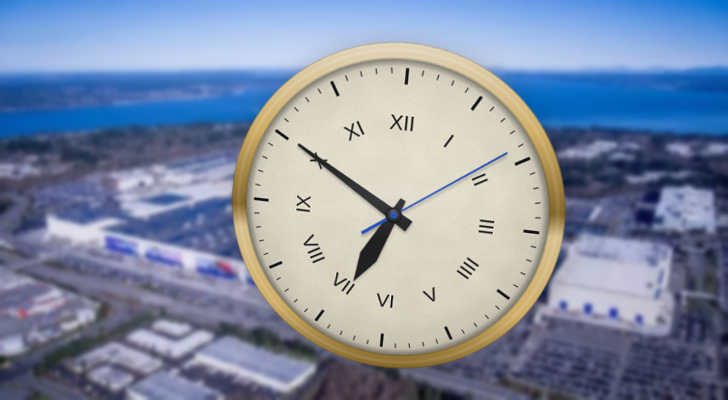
6:50:09
